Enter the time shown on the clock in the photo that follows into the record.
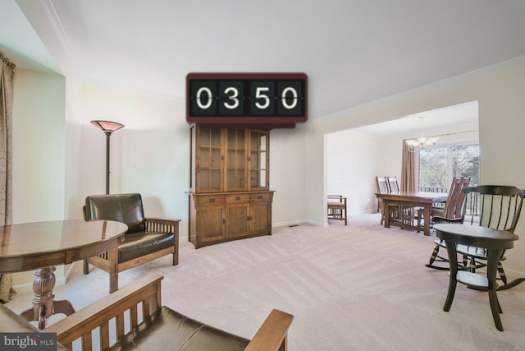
3:50
